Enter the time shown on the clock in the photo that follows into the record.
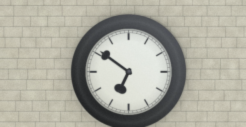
6:51
